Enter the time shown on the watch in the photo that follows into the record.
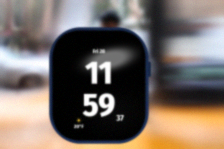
11:59
